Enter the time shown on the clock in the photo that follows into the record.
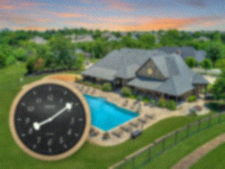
8:09
